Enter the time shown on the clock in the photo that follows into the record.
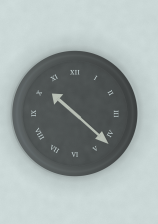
10:22
